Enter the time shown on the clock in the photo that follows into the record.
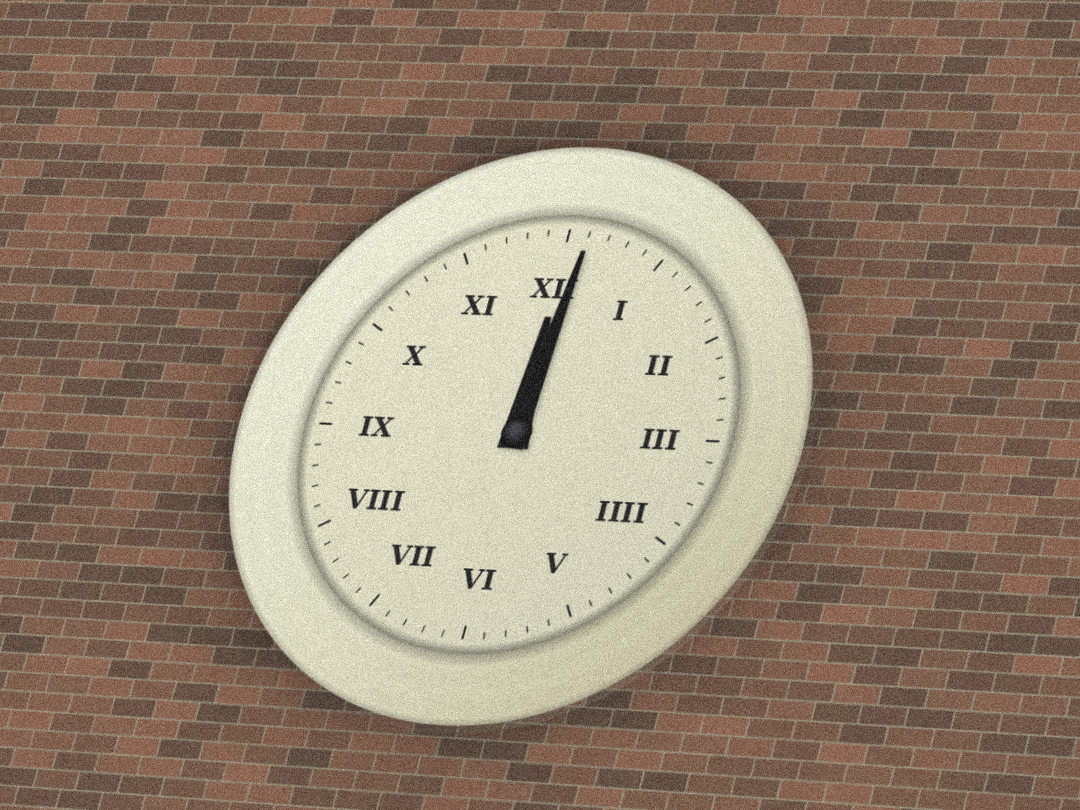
12:01
